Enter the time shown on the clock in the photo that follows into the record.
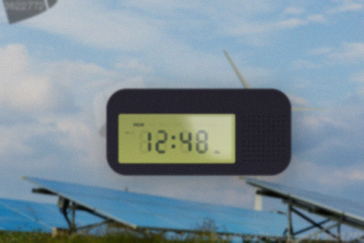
12:48
